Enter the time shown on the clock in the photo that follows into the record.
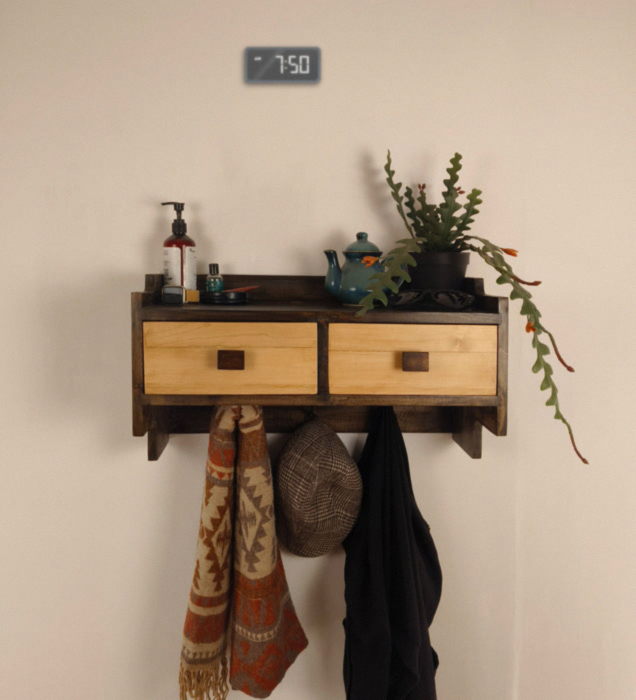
7:50
